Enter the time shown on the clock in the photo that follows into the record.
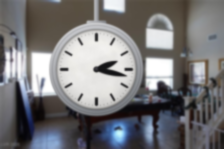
2:17
